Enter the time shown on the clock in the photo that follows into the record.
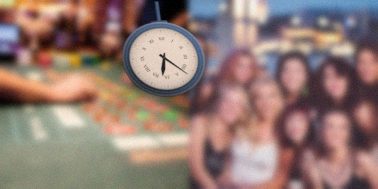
6:22
